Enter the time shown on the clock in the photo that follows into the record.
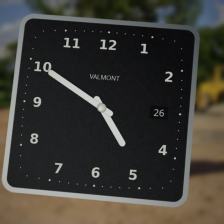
4:50
